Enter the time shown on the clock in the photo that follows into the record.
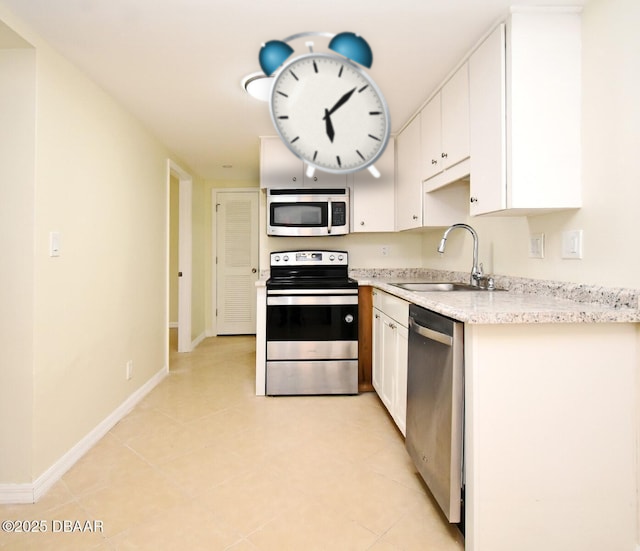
6:09
